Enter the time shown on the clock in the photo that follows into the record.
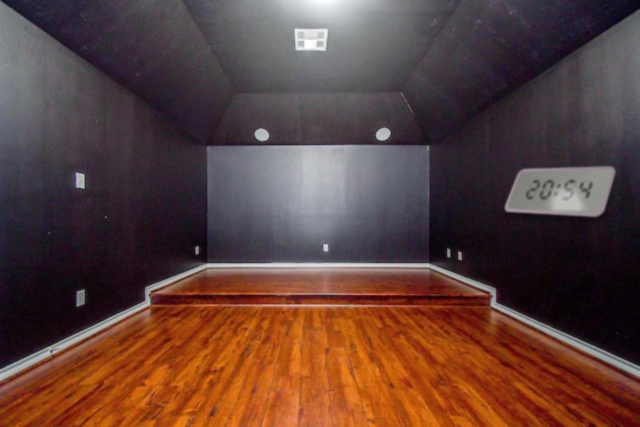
20:54
